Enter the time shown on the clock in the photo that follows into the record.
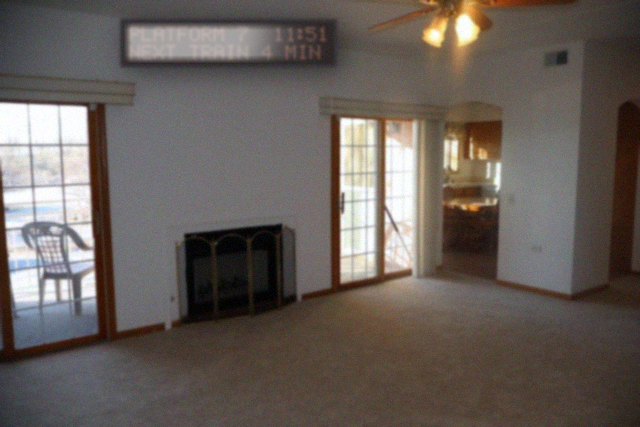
11:51
